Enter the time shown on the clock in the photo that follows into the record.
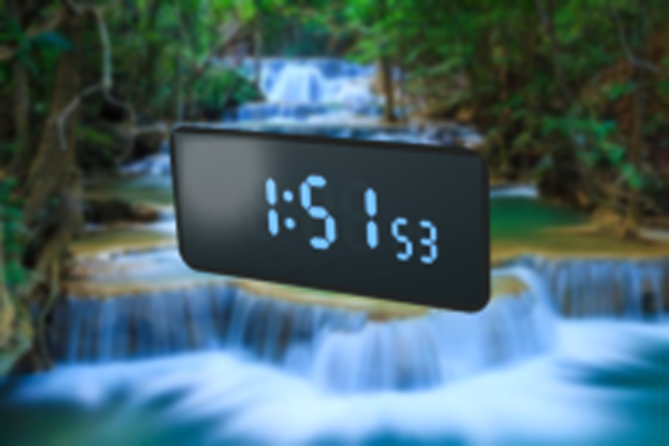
1:51:53
